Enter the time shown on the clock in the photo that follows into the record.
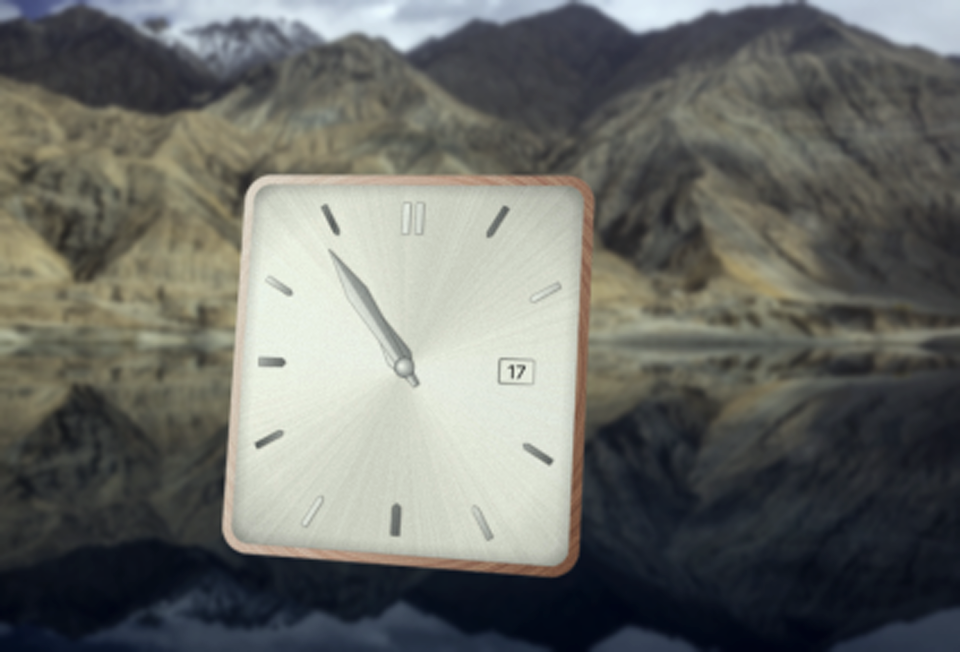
10:54
